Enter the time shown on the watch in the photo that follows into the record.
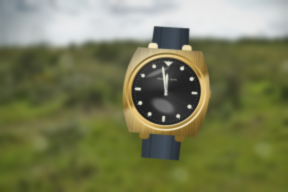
11:58
